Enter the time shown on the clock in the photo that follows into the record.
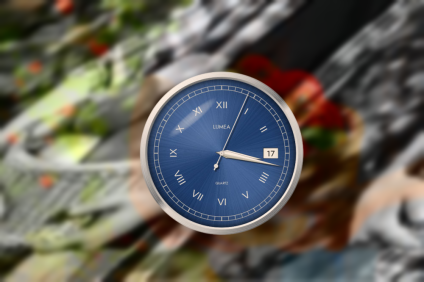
3:17:04
